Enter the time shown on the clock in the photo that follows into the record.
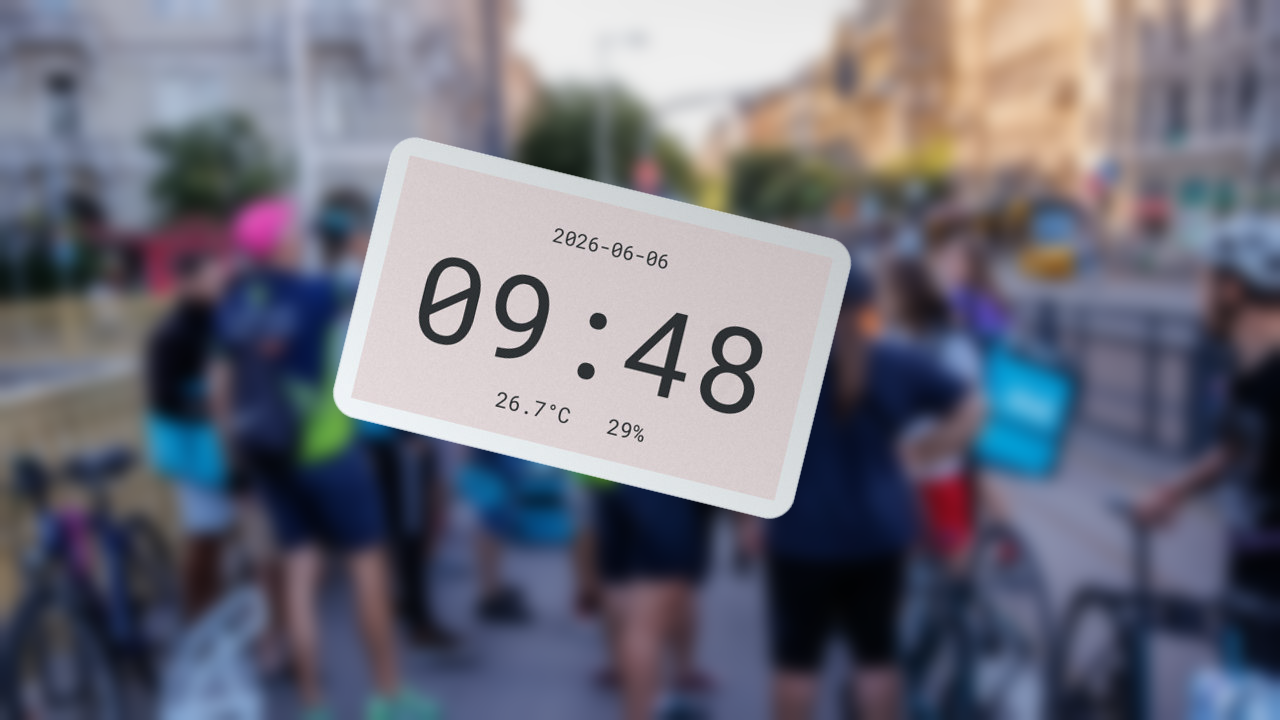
9:48
